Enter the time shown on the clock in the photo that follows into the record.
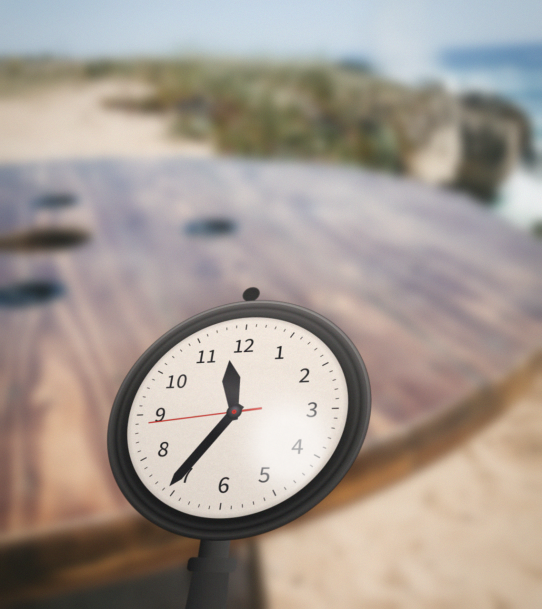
11:35:44
